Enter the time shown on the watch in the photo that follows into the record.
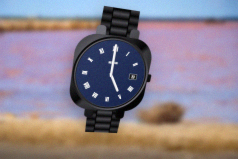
5:00
